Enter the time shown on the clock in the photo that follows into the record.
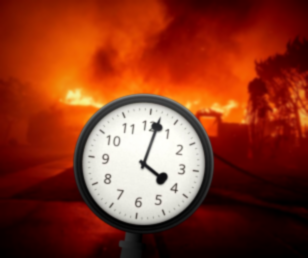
4:02
